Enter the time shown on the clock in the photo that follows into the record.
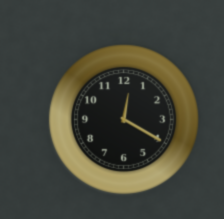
12:20
